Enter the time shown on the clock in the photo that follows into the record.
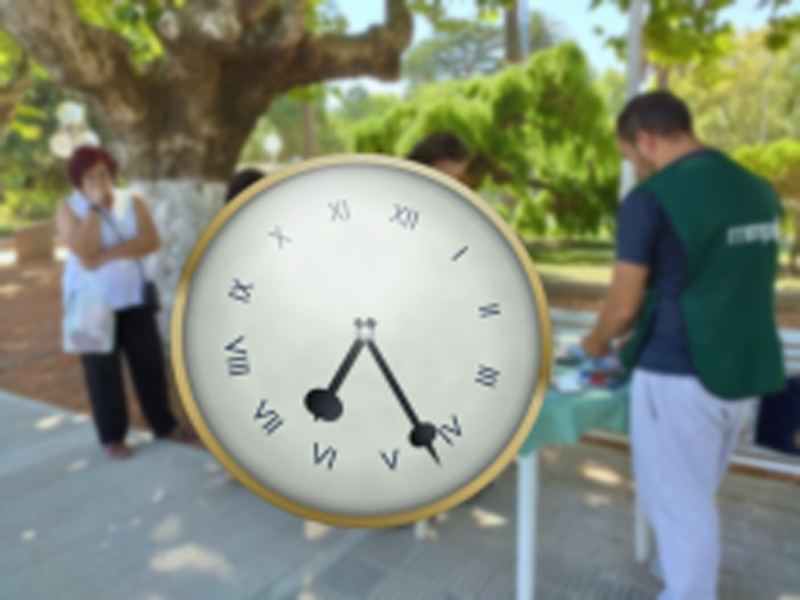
6:22
